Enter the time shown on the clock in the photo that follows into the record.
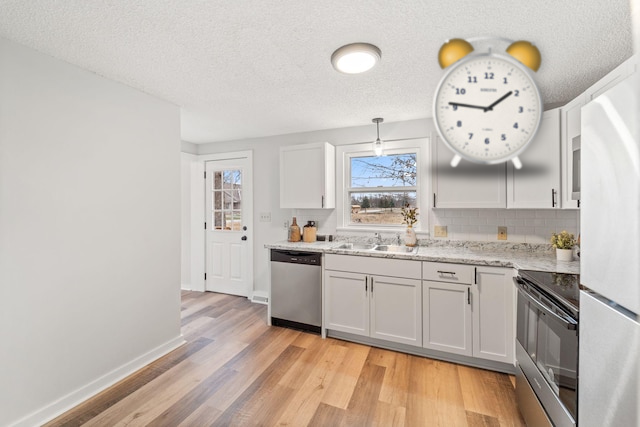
1:46
